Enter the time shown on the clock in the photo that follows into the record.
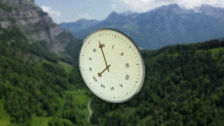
7:59
